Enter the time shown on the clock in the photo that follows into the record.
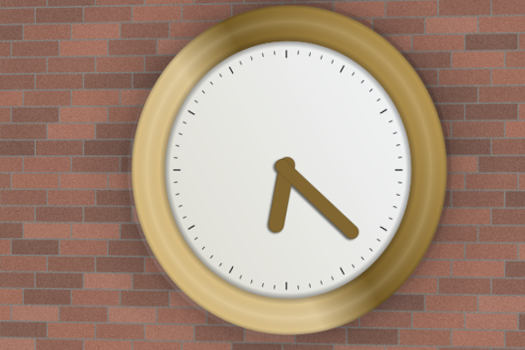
6:22
